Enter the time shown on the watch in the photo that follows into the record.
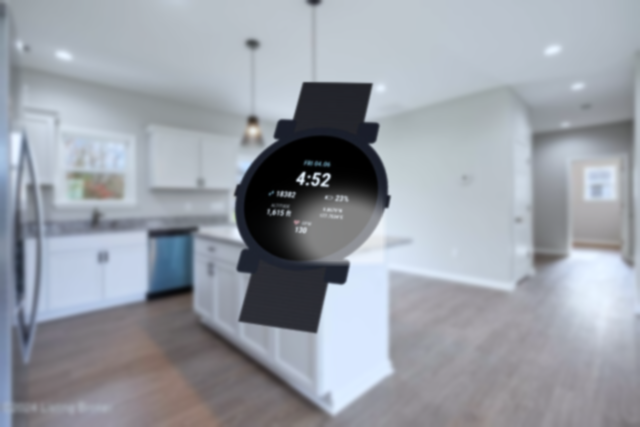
4:52
